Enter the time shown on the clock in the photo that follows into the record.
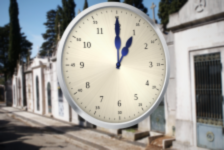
1:00
